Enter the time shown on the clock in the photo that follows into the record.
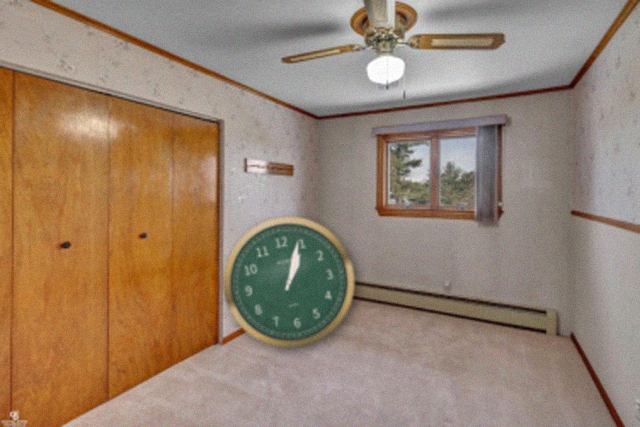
1:04
